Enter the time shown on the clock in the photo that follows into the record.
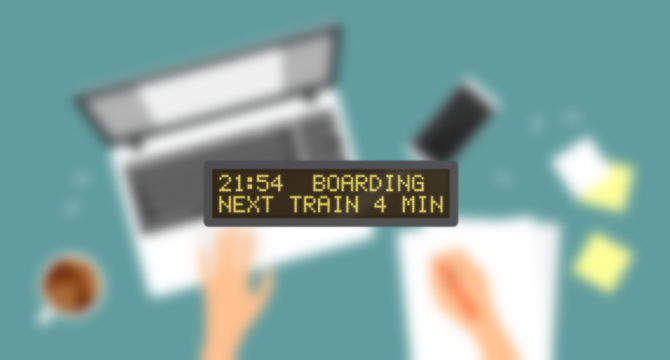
21:54
